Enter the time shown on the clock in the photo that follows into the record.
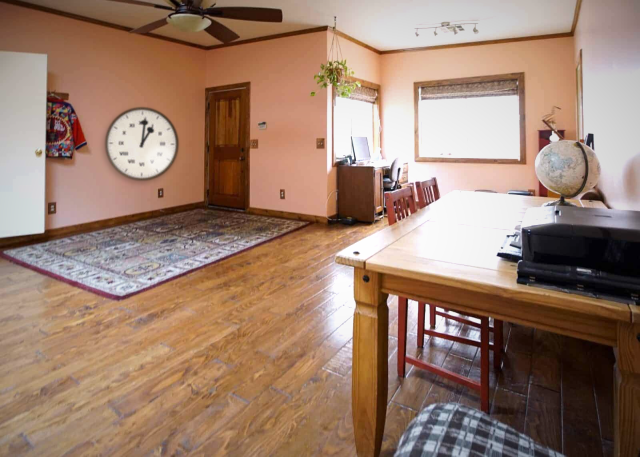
1:01
